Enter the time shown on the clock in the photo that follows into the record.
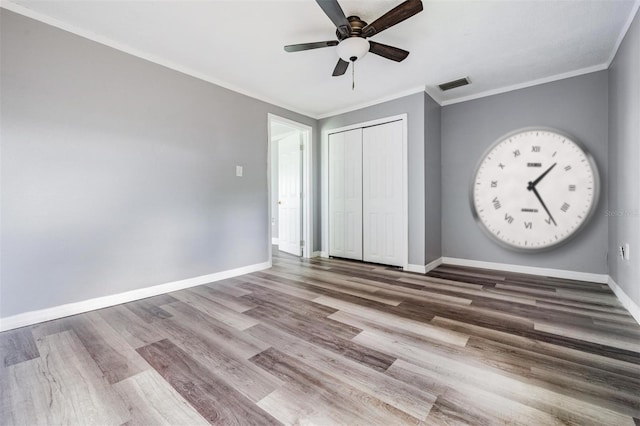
1:24
